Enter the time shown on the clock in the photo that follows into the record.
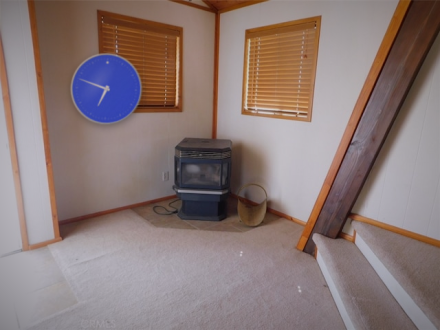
6:48
